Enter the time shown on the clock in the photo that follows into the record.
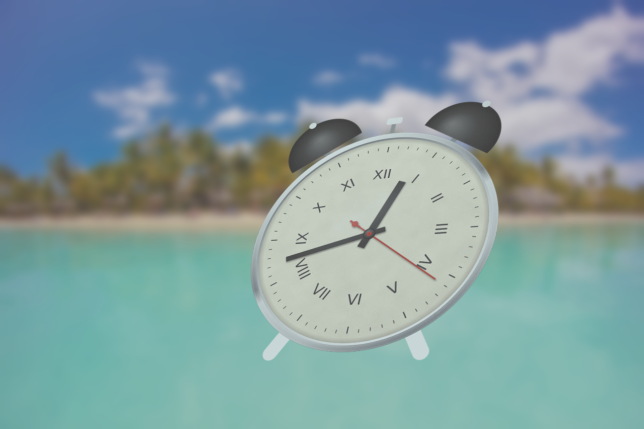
12:42:21
